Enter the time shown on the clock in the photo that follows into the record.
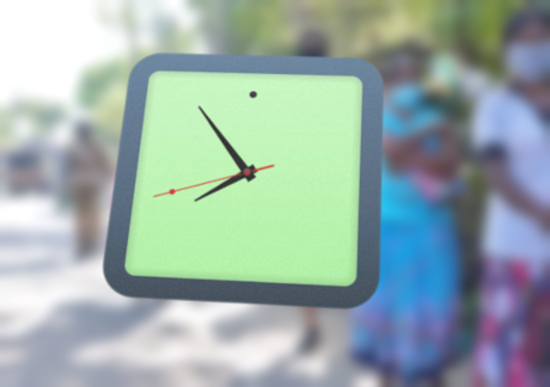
7:53:42
